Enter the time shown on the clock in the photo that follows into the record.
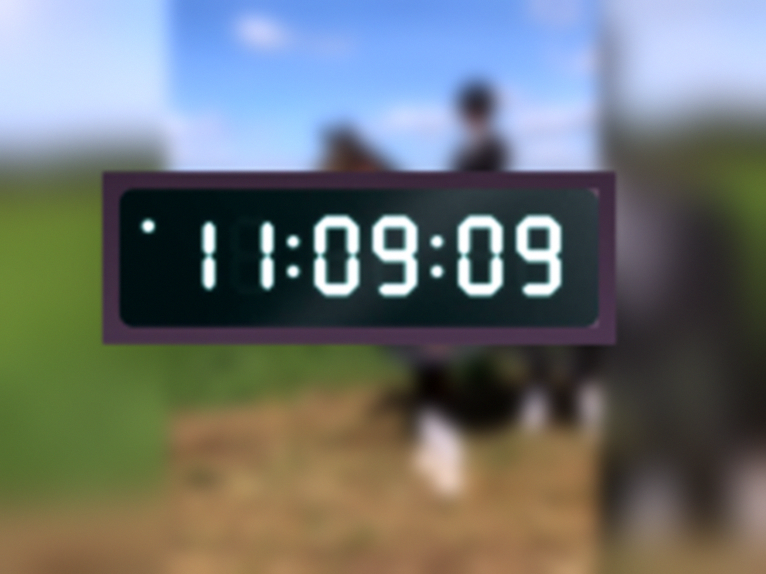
11:09:09
